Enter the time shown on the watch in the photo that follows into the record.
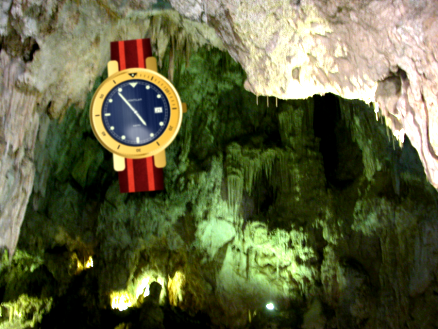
4:54
